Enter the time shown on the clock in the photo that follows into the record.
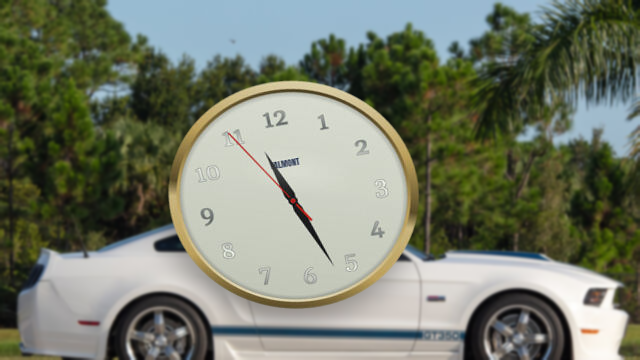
11:26:55
